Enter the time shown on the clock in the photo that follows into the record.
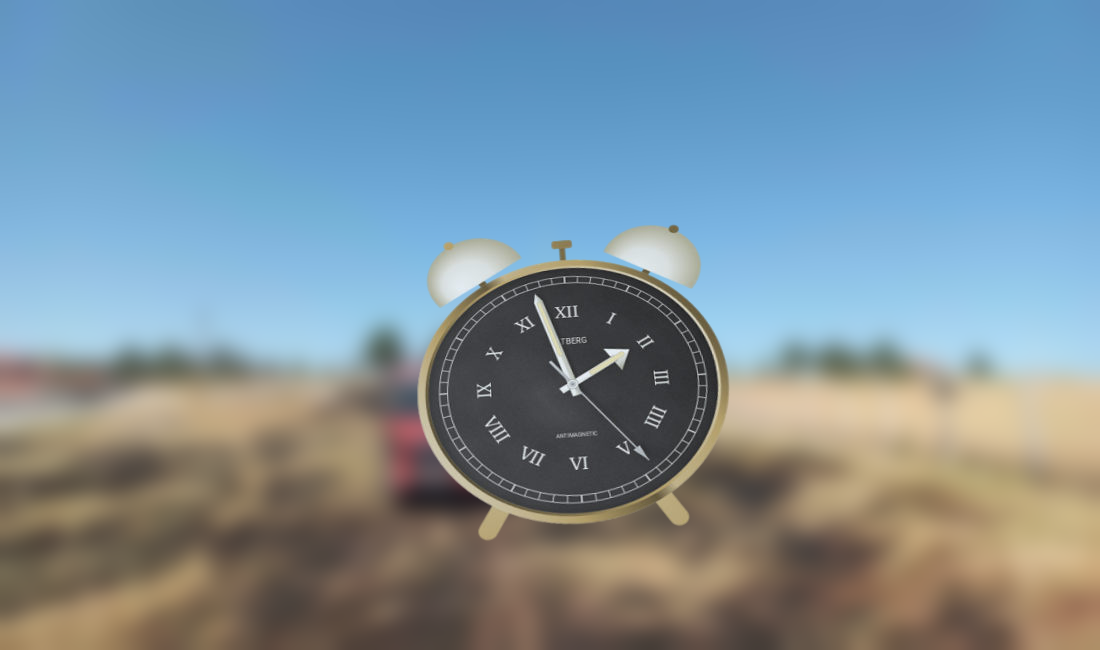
1:57:24
